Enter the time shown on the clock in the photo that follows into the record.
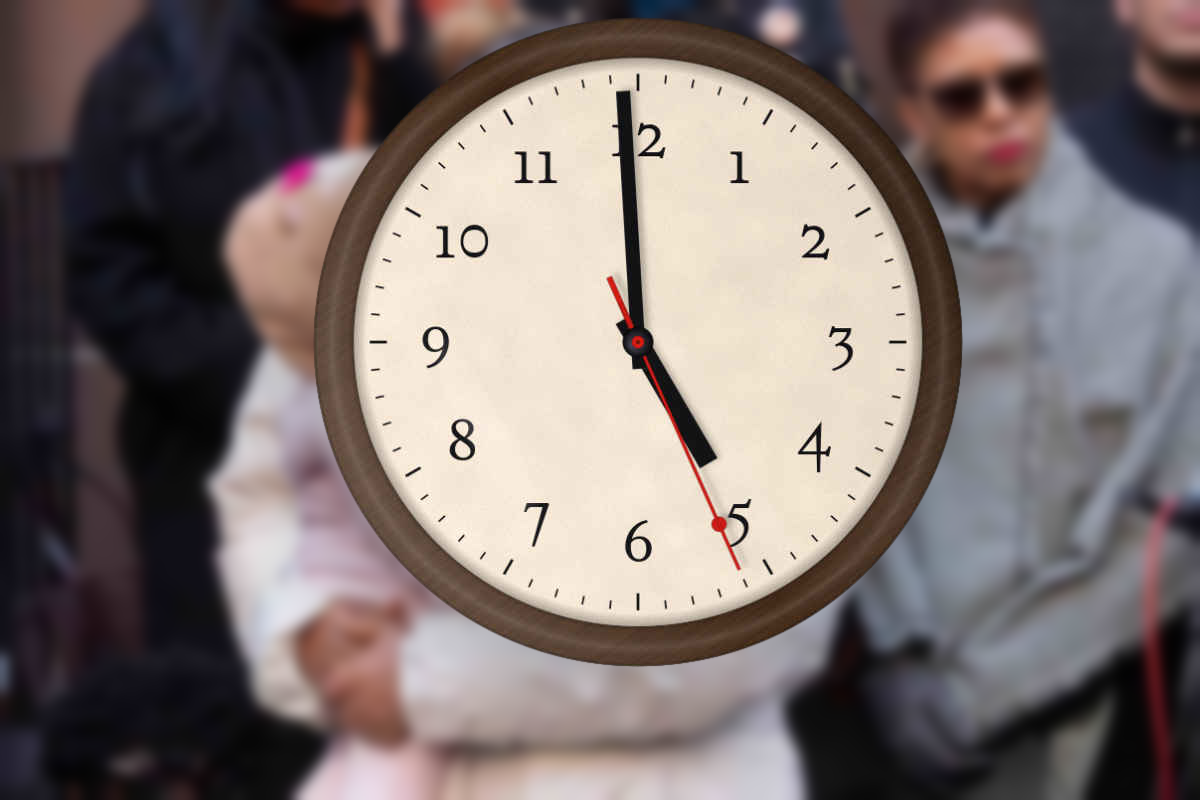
4:59:26
